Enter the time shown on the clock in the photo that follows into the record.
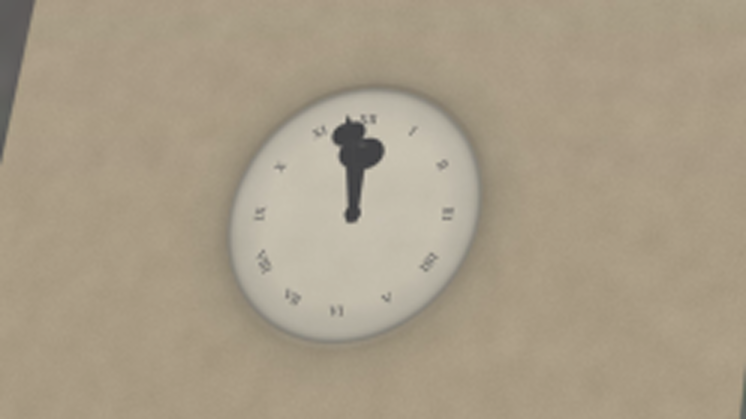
11:58
